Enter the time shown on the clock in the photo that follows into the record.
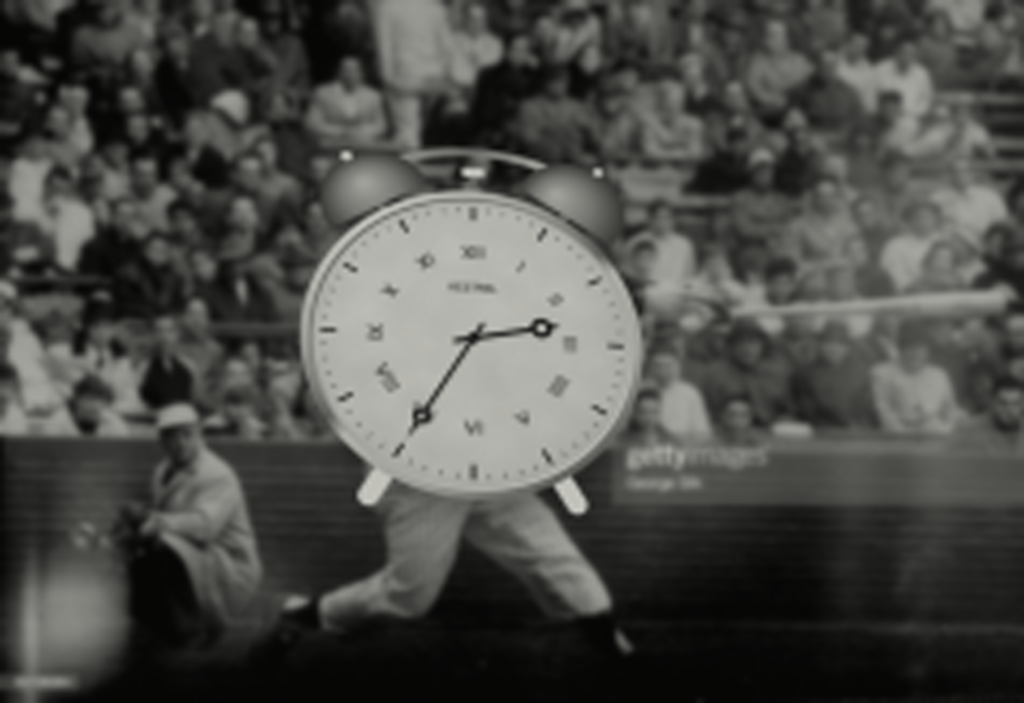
2:35
